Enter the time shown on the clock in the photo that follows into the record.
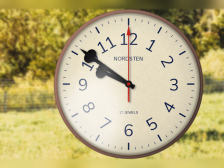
9:51:00
